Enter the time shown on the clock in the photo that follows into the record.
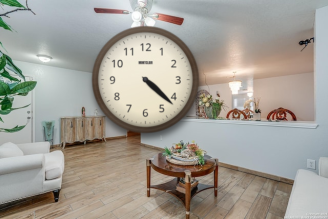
4:22
